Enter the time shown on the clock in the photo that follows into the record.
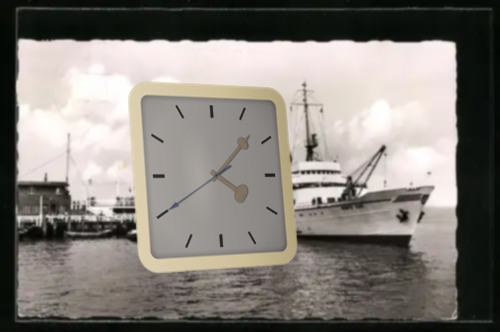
4:07:40
